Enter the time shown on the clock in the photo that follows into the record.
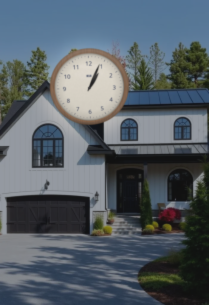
1:04
